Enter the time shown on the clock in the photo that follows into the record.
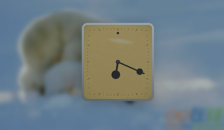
6:19
